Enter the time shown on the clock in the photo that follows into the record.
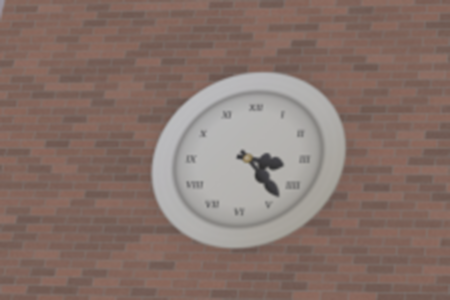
3:23
